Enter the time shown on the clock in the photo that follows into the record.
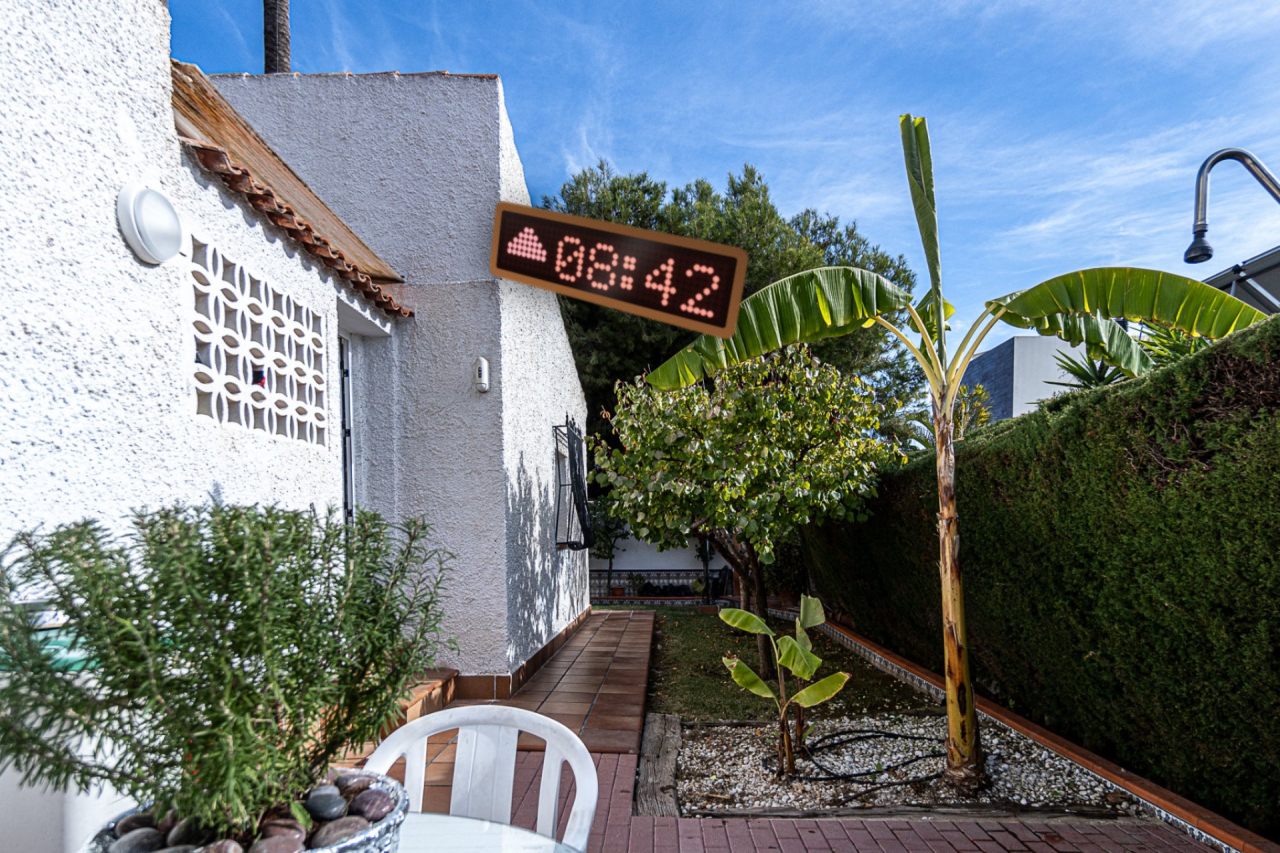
8:42
